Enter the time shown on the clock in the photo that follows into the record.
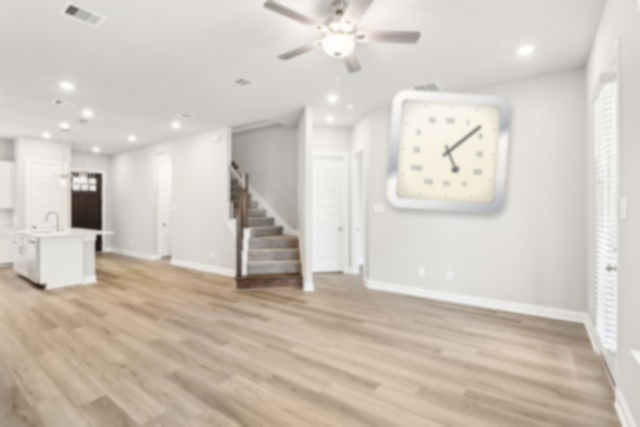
5:08
